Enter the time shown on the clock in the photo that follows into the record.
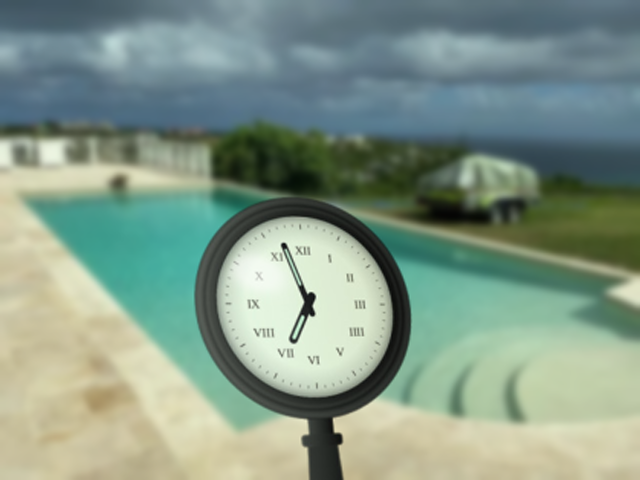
6:57
